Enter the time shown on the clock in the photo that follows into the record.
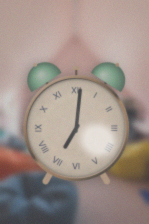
7:01
